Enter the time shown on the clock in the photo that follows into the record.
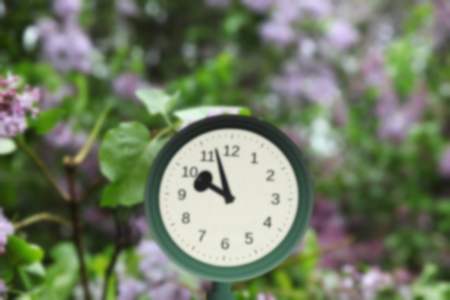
9:57
